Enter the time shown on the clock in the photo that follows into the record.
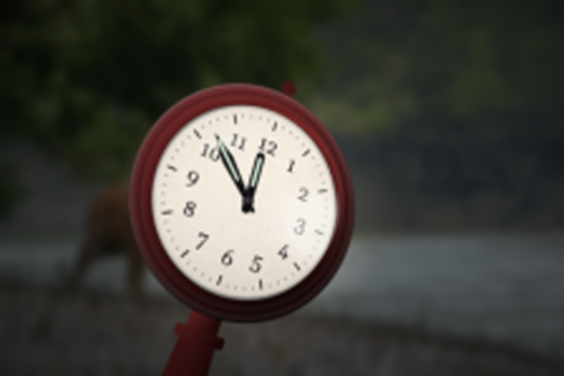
11:52
